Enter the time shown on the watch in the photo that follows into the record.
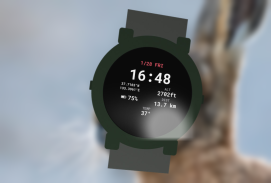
16:48
